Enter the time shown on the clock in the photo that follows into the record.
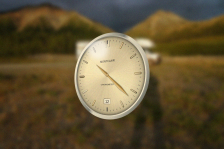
10:22
